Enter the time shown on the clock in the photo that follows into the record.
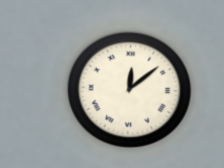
12:08
